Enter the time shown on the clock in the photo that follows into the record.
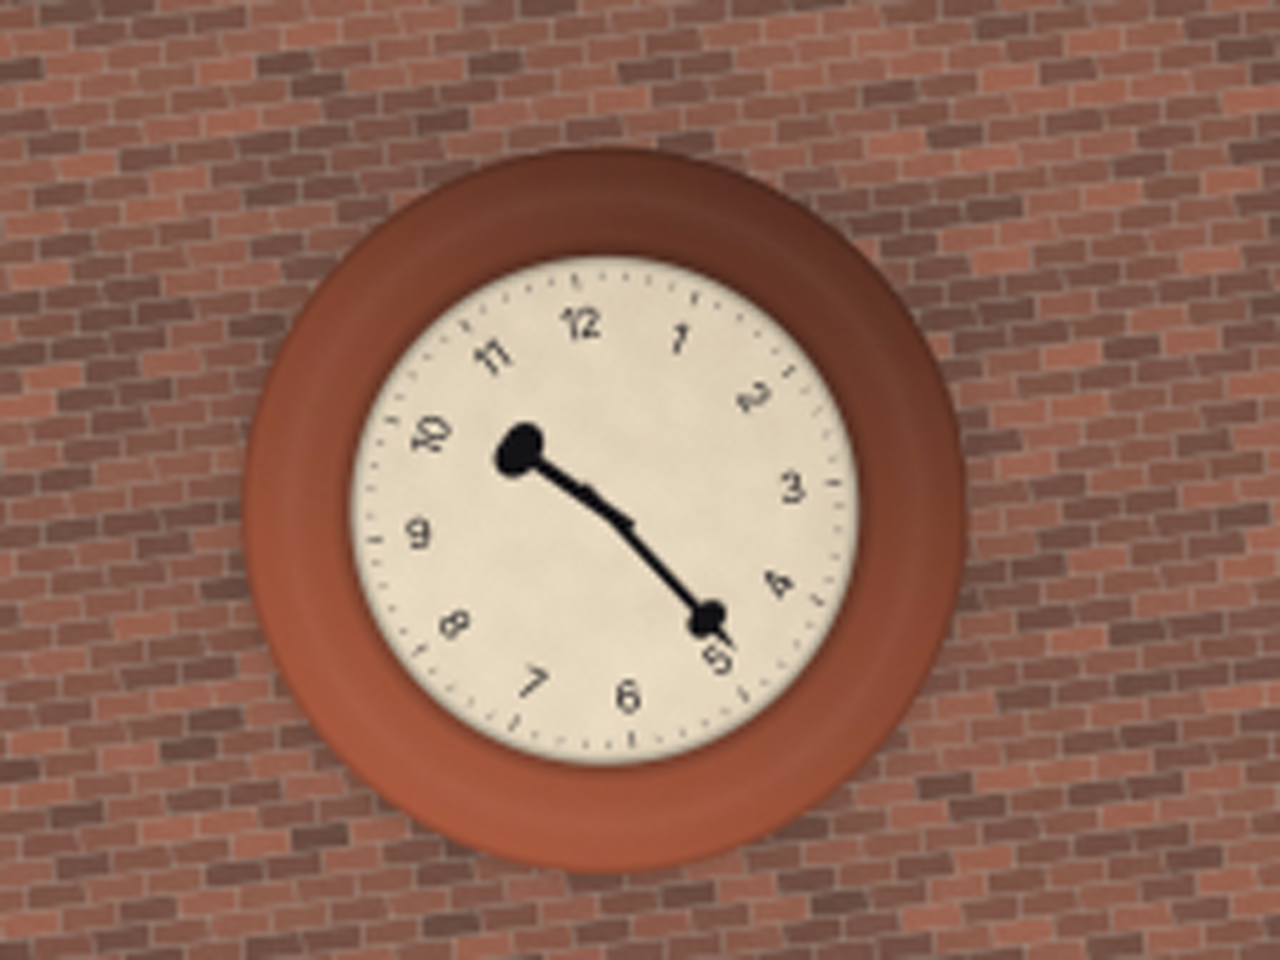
10:24
